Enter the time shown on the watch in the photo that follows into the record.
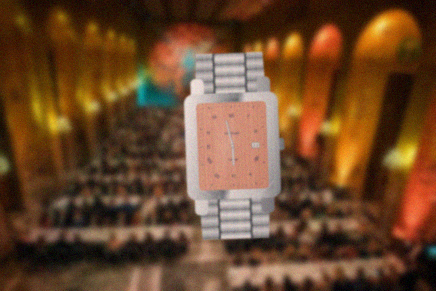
5:58
